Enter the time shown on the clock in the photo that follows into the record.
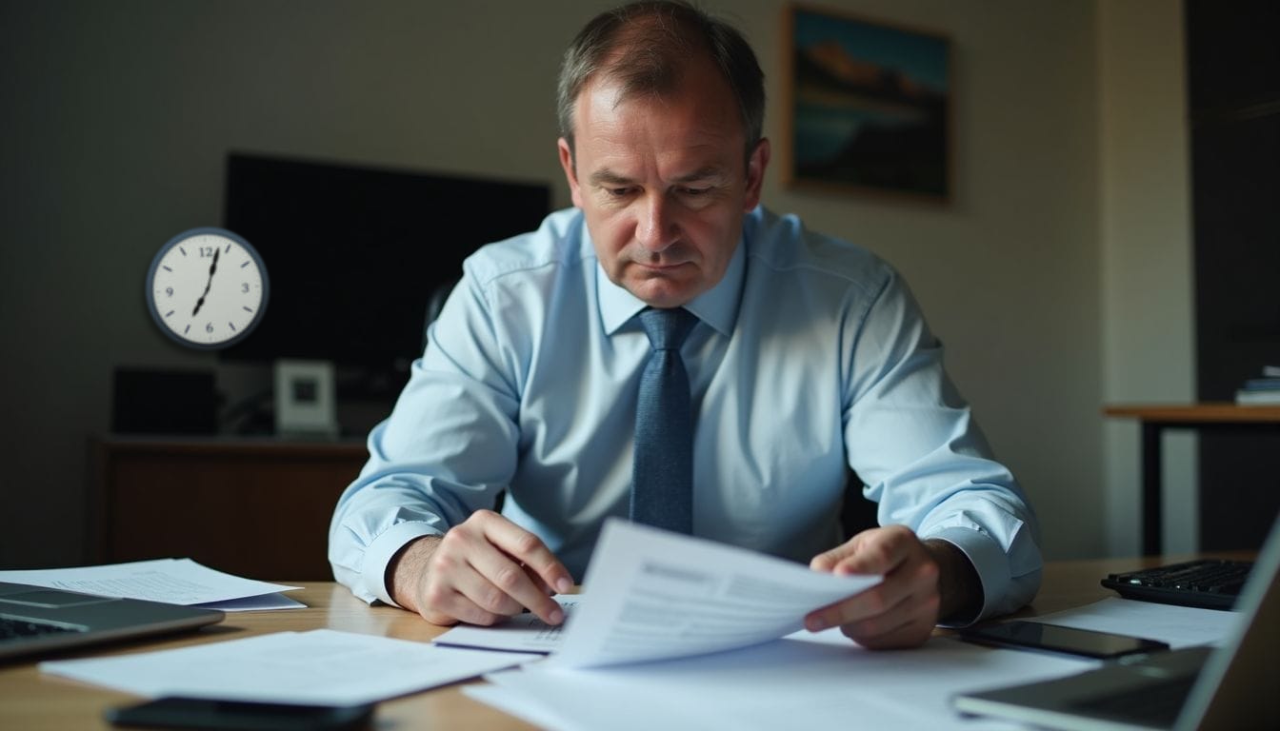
7:03
